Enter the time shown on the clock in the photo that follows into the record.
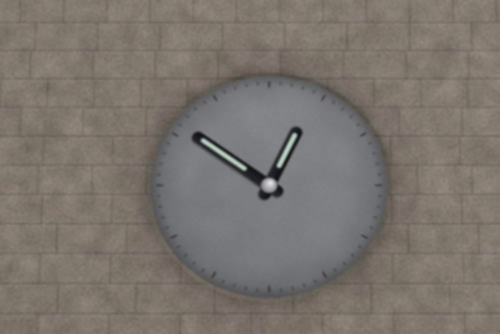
12:51
